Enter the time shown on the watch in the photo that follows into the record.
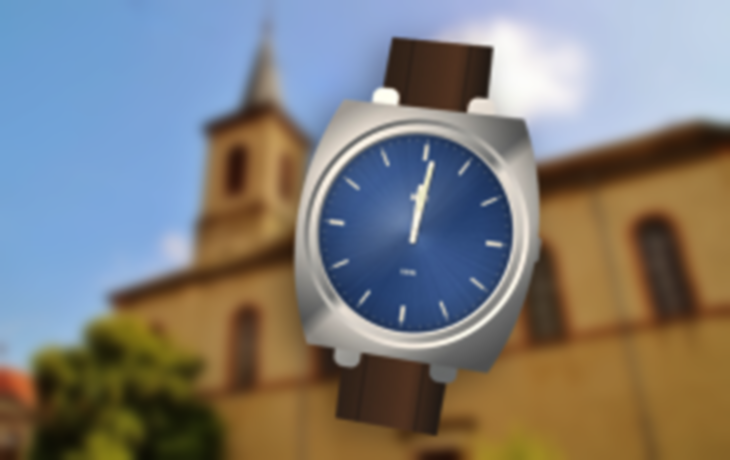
12:01
